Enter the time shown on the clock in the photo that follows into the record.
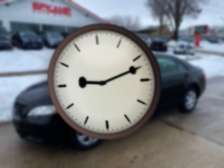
9:12
